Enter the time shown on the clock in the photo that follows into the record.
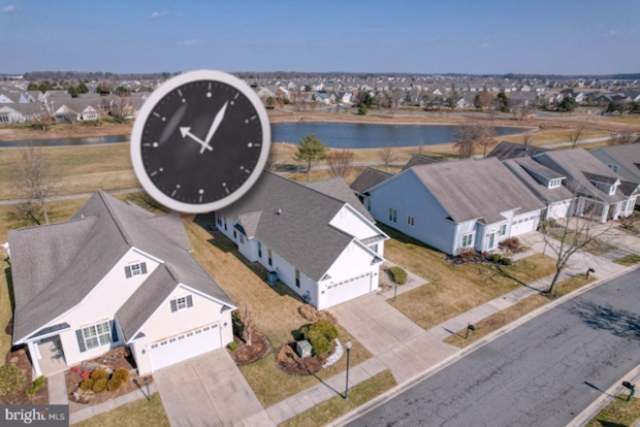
10:04
